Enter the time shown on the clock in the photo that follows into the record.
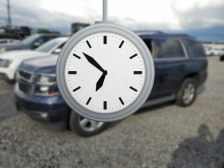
6:52
